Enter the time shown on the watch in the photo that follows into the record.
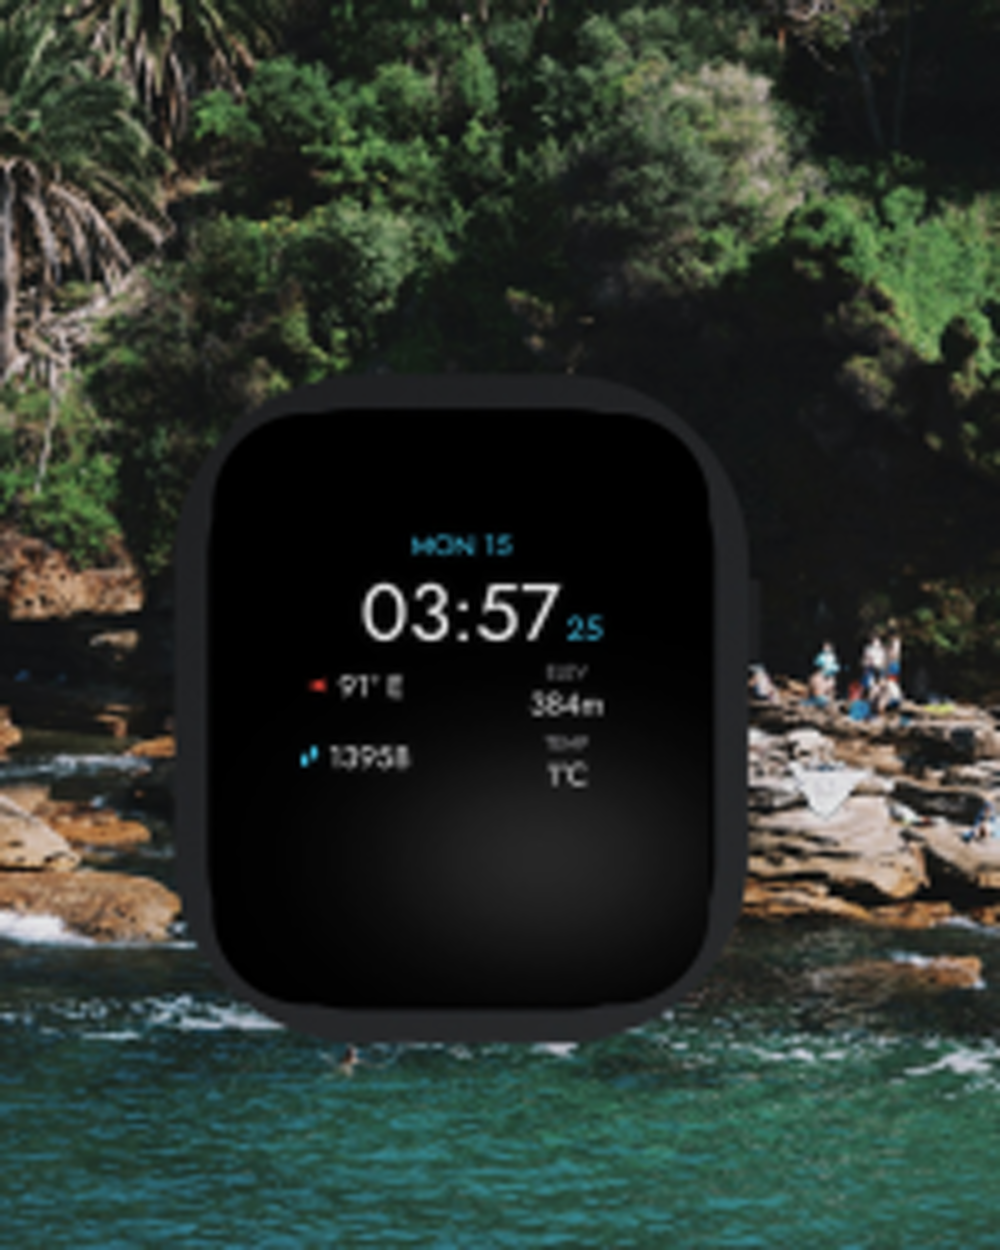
3:57
